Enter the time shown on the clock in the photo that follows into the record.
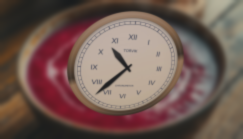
10:37
